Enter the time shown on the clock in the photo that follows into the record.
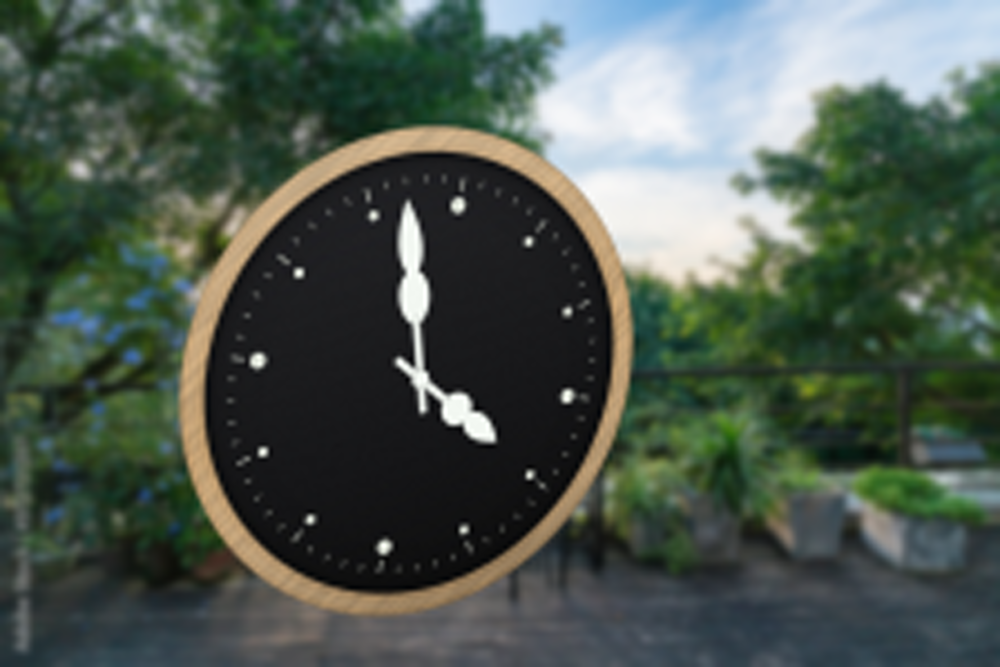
3:57
